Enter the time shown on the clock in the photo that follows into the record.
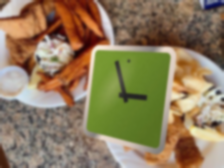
2:56
